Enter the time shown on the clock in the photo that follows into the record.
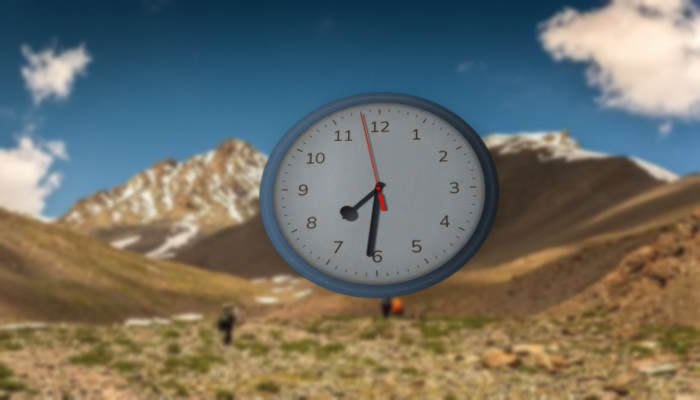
7:30:58
